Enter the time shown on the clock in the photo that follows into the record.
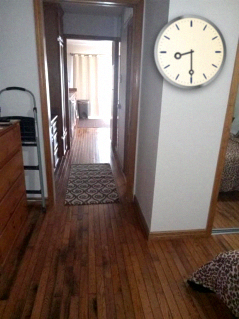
8:30
